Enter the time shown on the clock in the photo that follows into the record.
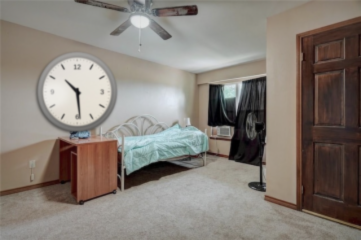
10:29
